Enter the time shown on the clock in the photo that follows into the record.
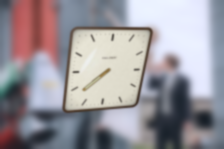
7:38
